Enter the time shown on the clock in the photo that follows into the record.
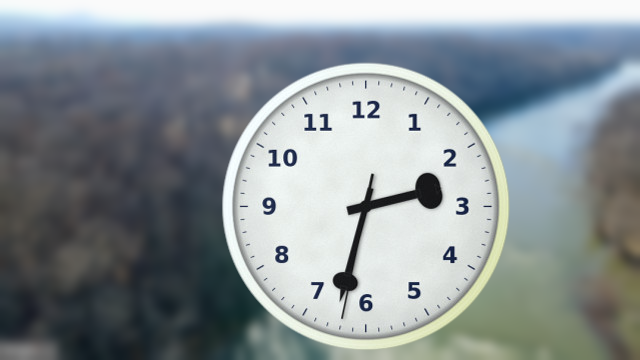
2:32:32
